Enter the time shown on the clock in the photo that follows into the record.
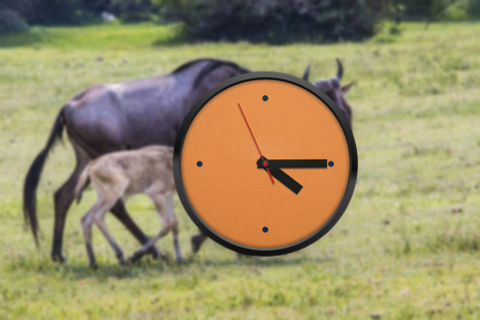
4:14:56
